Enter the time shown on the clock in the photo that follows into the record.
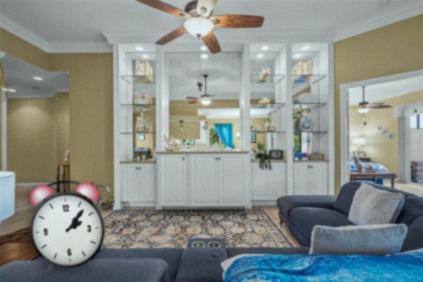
2:07
